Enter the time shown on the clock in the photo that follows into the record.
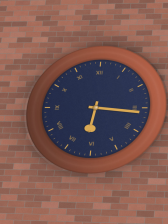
6:16
